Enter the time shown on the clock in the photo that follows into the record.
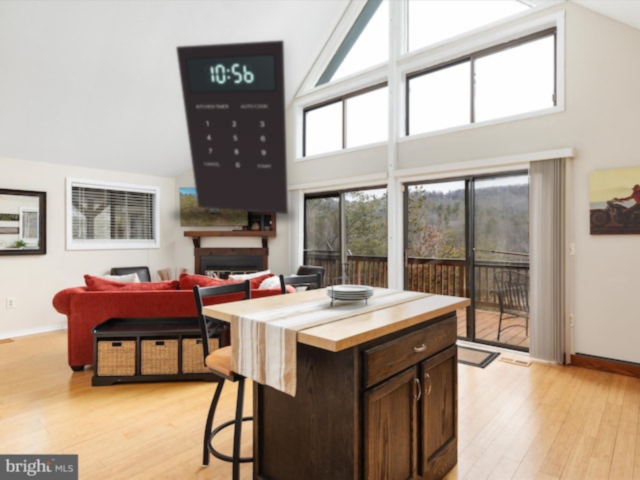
10:56
